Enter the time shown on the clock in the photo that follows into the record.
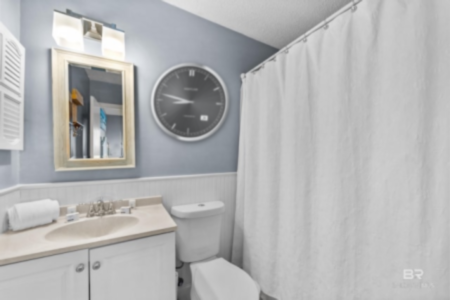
8:47
